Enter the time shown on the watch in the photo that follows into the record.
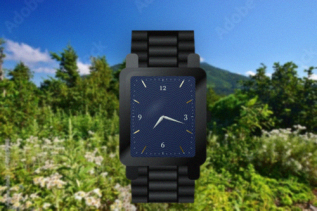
7:18
